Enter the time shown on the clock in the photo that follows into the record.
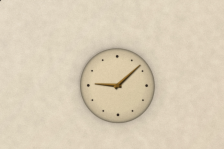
9:08
